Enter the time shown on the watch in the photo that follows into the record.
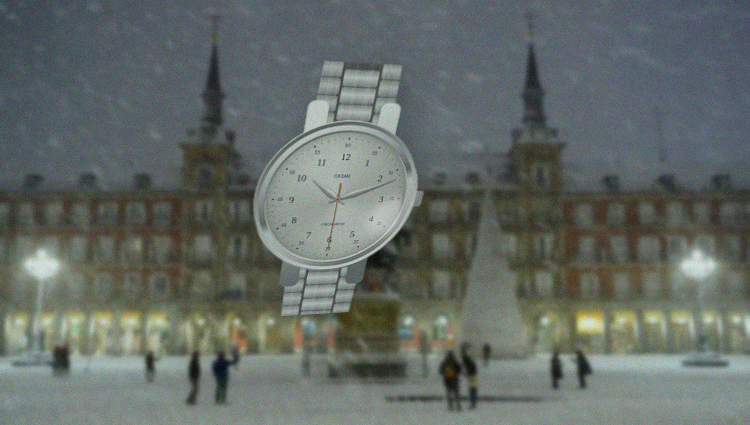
10:11:30
